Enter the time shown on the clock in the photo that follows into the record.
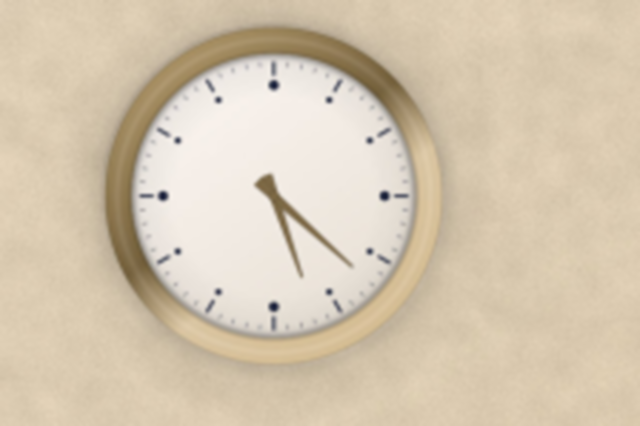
5:22
